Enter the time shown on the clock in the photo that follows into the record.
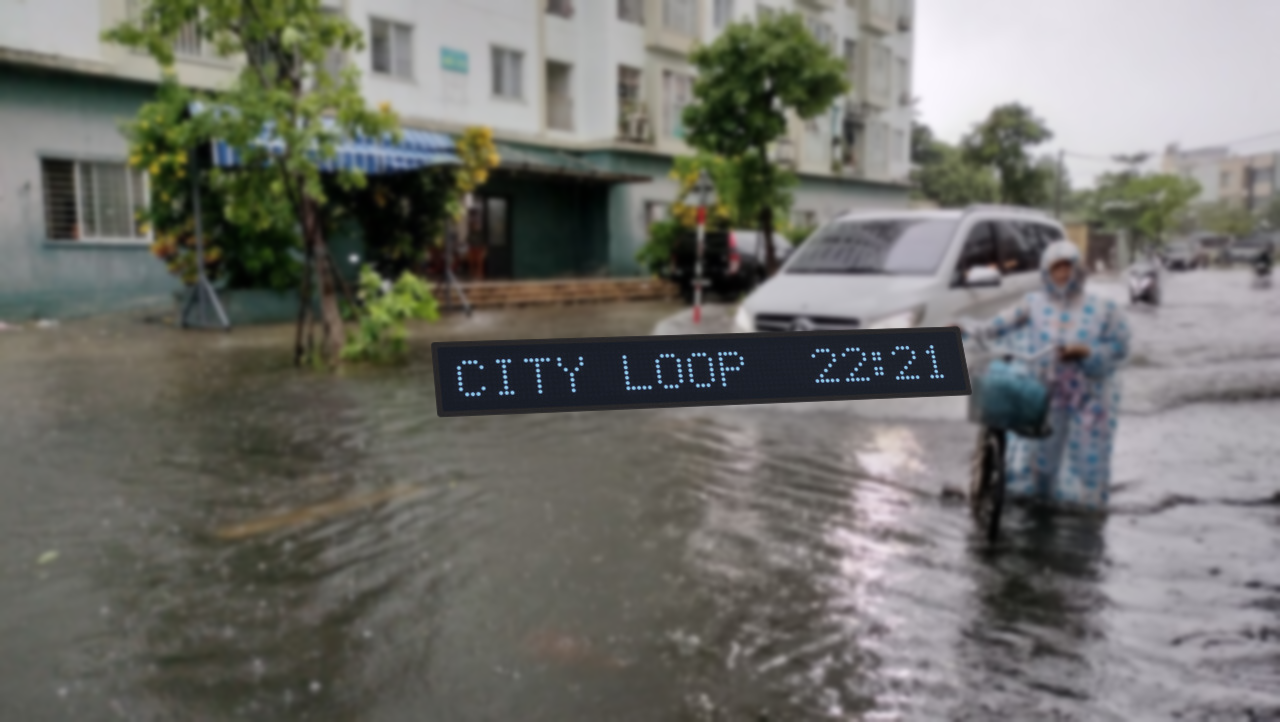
22:21
